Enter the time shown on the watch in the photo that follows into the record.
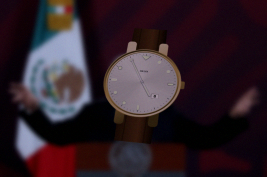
4:55
